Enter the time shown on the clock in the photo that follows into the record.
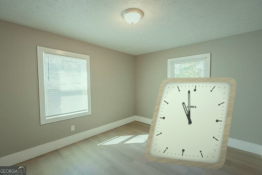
10:58
